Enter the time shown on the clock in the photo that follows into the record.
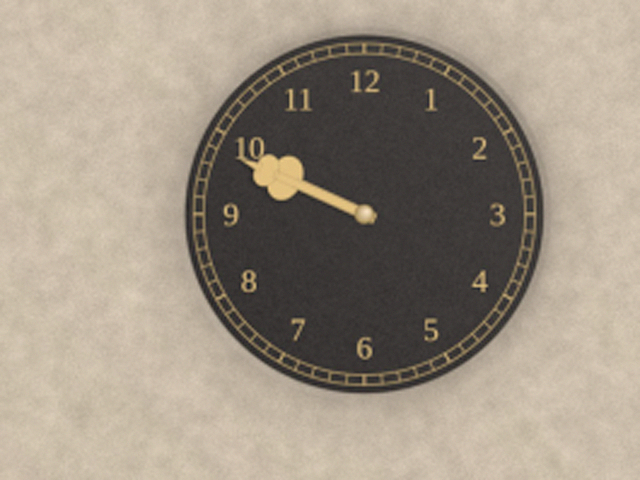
9:49
